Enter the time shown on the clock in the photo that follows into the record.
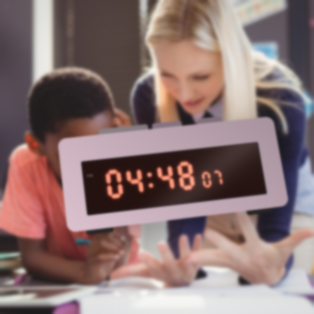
4:48:07
